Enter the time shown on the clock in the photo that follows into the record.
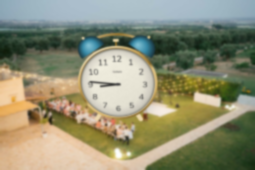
8:46
